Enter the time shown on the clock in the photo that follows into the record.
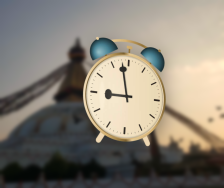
8:58
